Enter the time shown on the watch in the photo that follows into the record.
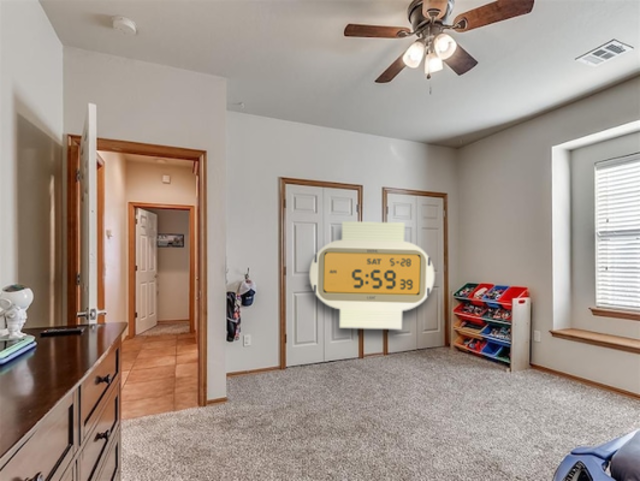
5:59:39
